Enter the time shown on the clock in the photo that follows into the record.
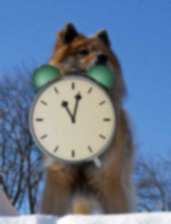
11:02
